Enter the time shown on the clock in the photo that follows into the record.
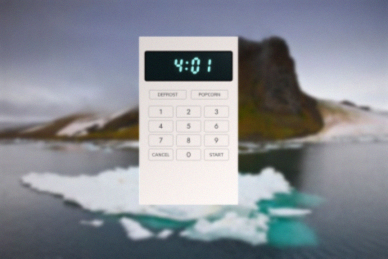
4:01
